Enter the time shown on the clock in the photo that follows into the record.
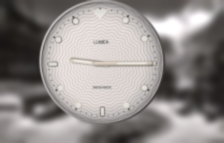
9:15
